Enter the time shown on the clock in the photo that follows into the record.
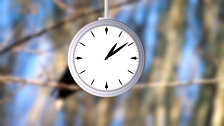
1:09
